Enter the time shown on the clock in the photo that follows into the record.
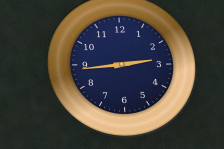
2:44
